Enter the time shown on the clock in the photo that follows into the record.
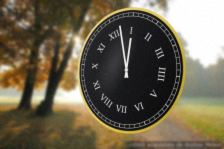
1:02
